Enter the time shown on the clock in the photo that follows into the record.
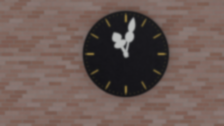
11:02
